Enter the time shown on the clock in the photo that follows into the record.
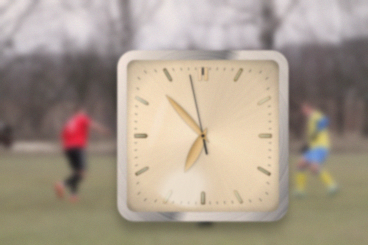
6:52:58
